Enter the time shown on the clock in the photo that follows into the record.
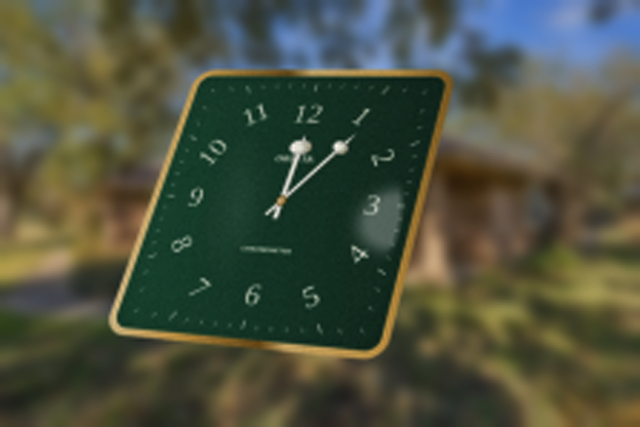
12:06
